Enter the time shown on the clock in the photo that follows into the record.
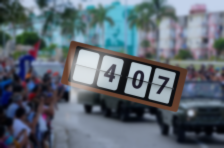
4:07
